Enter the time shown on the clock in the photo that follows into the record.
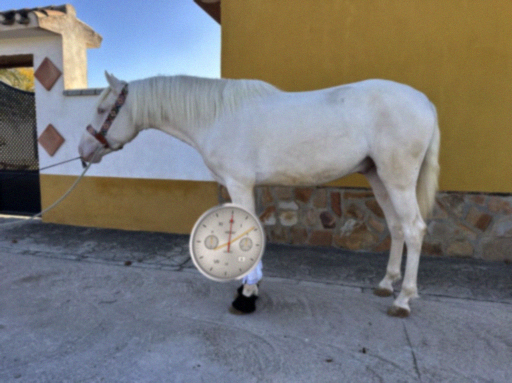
8:09
